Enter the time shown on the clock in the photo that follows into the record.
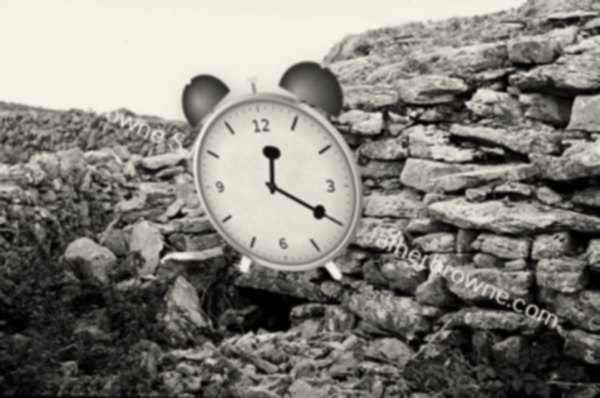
12:20
